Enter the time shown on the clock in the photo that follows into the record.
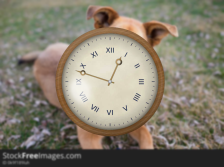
12:48
